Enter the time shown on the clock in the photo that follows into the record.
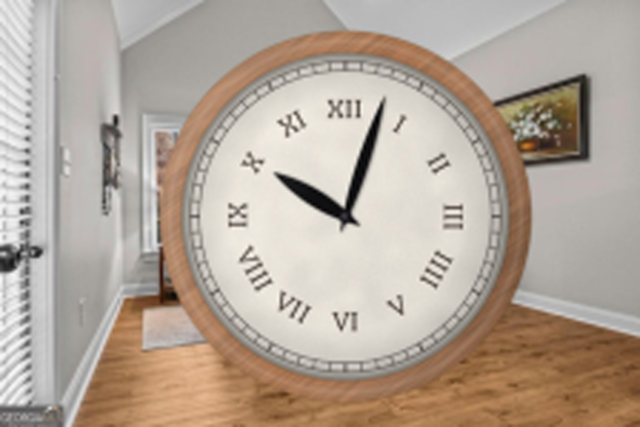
10:03
